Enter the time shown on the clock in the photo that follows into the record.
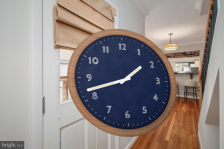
1:42
